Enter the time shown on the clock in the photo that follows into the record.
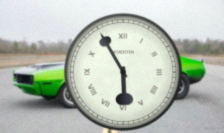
5:55
